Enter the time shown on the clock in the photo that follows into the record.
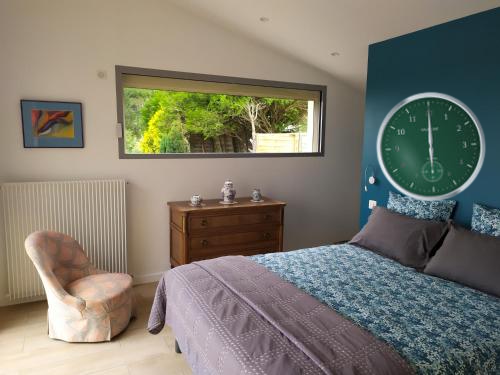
6:00
